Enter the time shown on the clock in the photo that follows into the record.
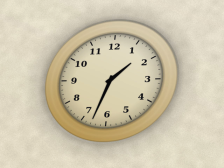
1:33
